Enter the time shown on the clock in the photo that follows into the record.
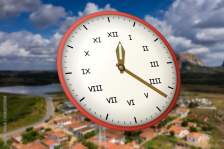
12:22
